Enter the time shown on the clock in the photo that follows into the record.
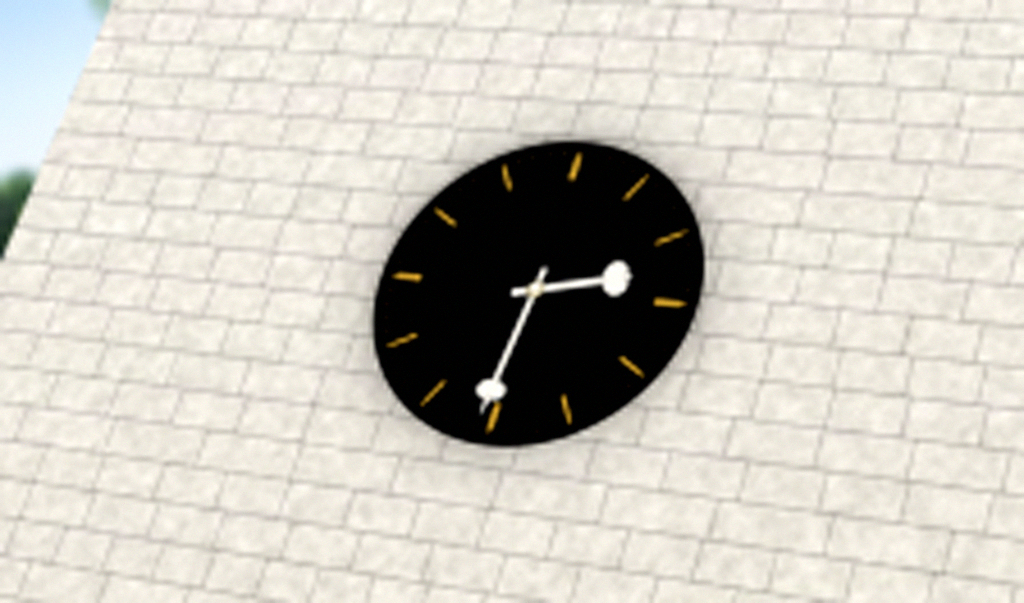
2:31
